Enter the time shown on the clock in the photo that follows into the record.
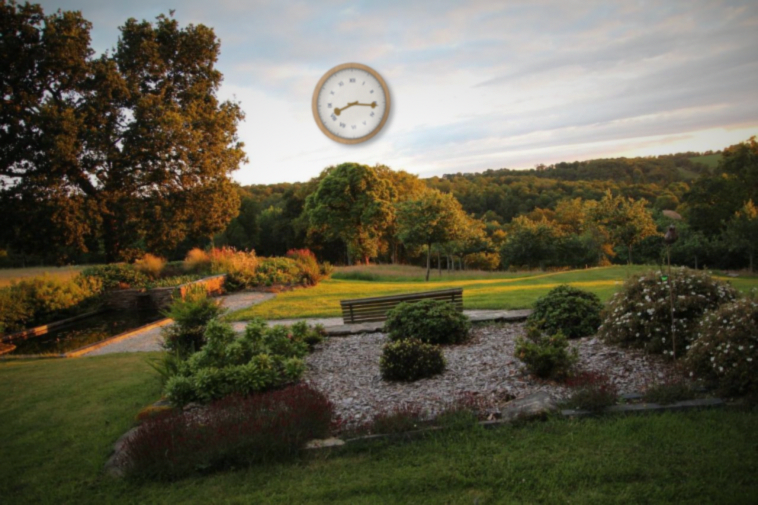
8:16
